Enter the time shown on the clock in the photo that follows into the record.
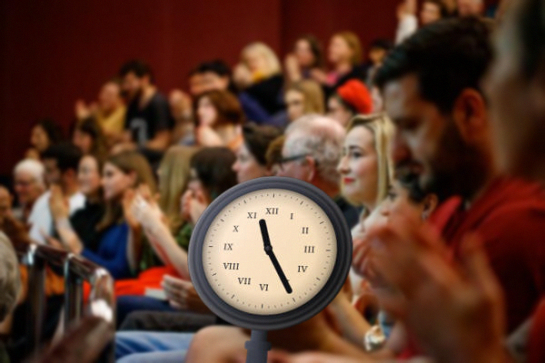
11:25
